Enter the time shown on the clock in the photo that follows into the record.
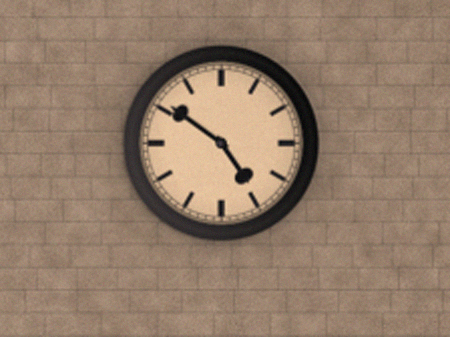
4:51
